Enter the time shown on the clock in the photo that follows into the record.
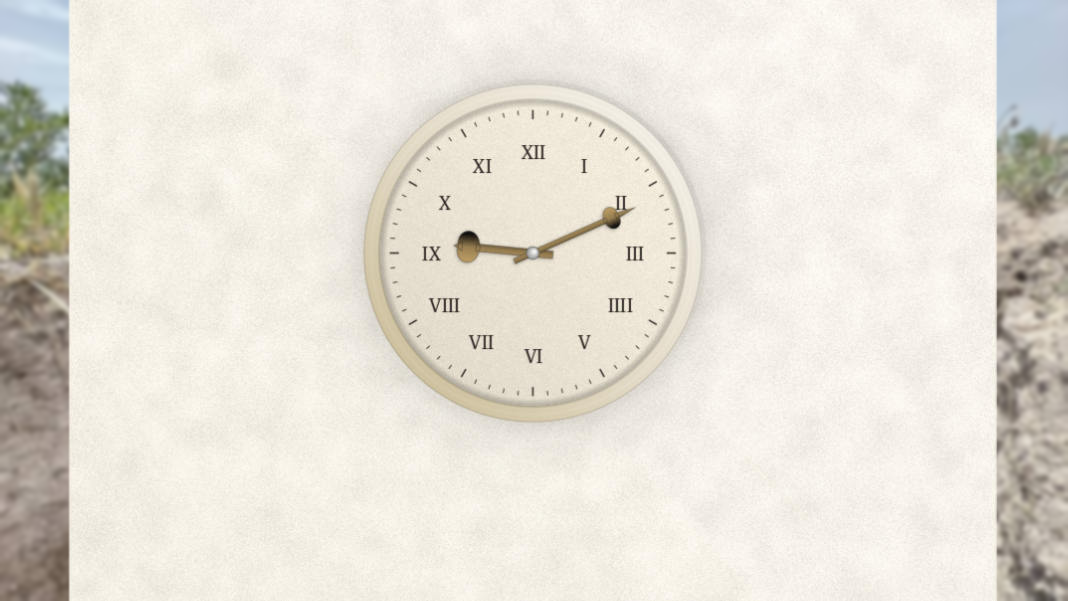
9:11
